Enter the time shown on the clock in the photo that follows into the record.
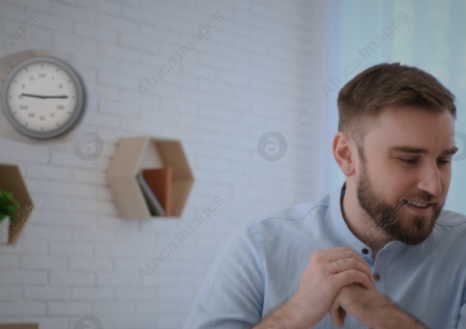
9:15
